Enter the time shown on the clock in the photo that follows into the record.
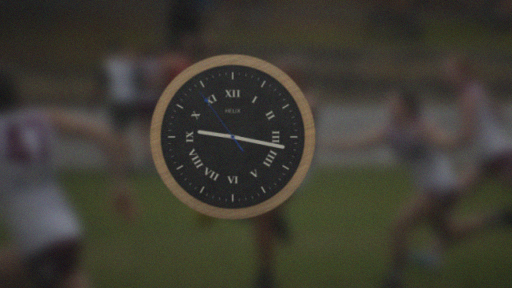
9:16:54
